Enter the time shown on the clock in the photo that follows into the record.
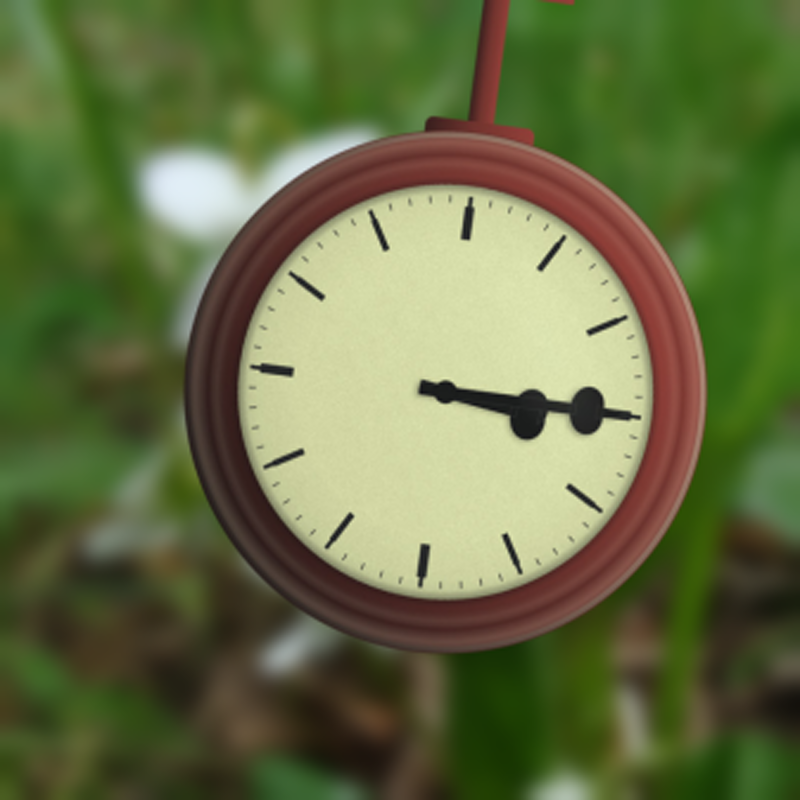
3:15
